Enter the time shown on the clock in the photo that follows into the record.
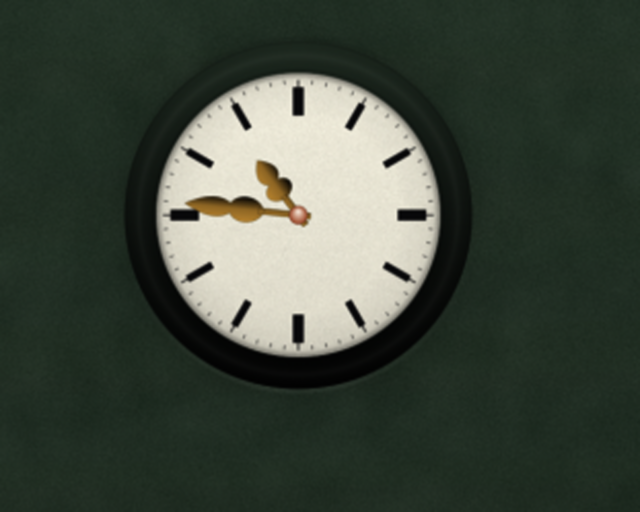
10:46
